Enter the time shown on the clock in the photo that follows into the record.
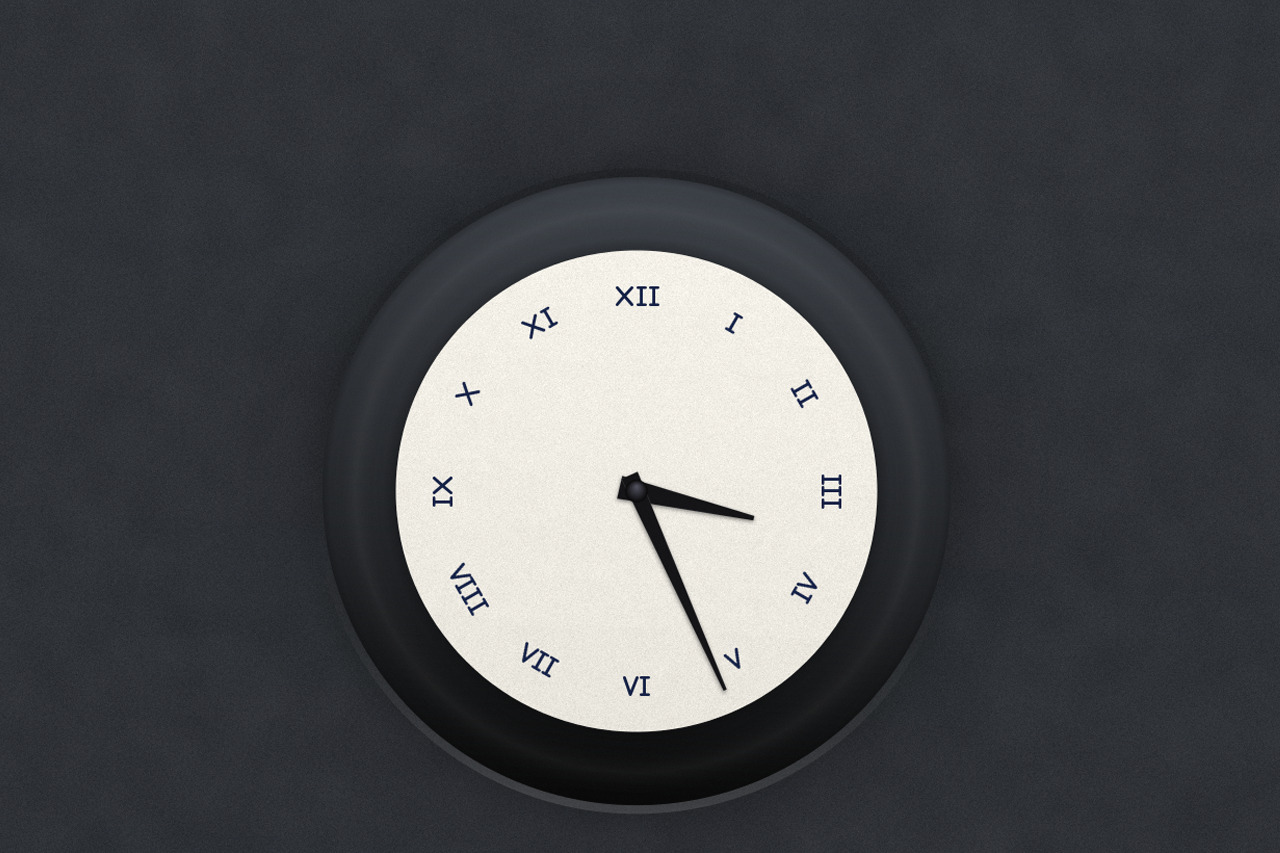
3:26
